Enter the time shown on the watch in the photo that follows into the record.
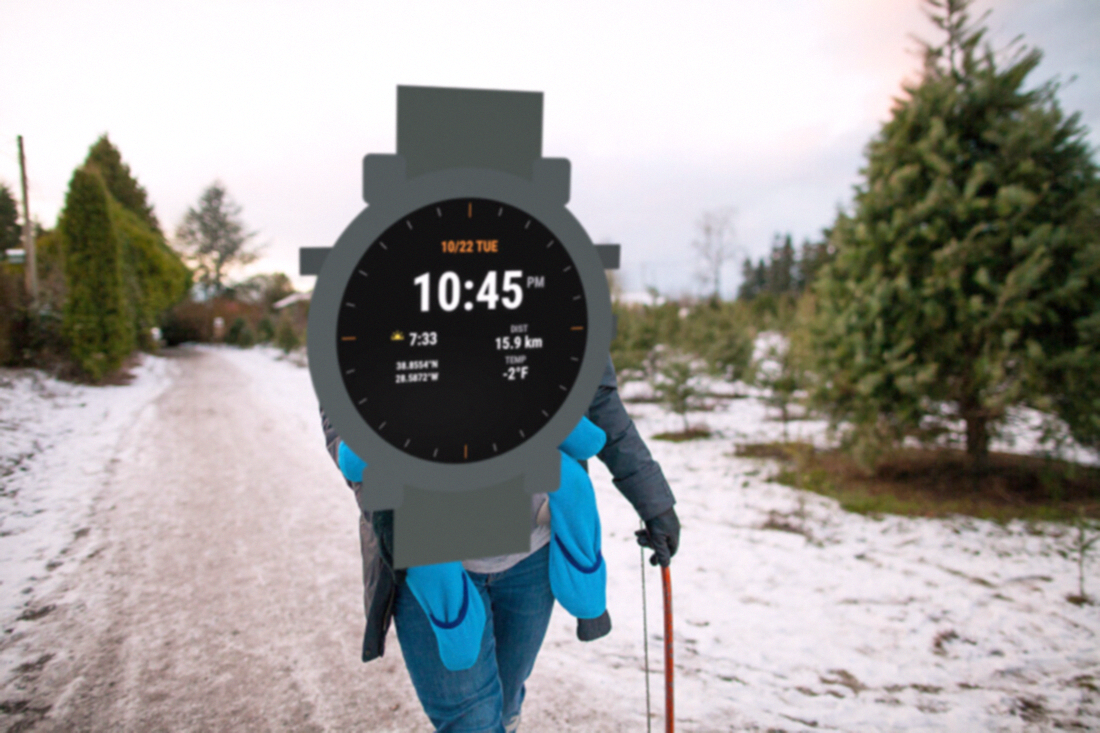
10:45
